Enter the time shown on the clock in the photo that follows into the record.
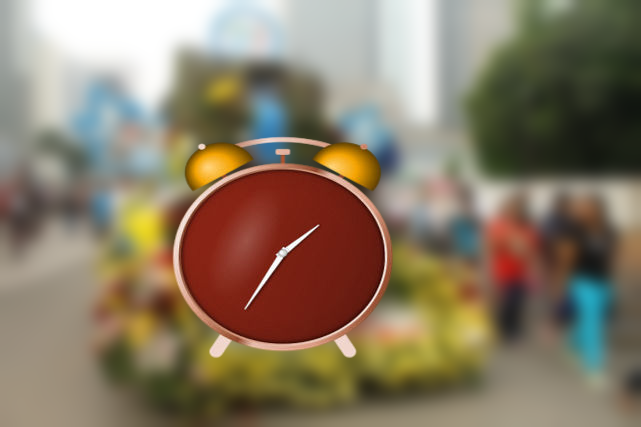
1:35
